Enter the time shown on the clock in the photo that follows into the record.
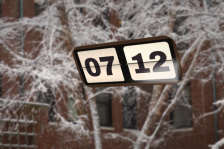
7:12
